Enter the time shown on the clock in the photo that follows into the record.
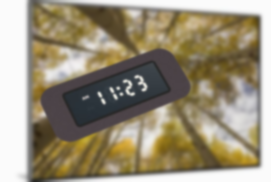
11:23
